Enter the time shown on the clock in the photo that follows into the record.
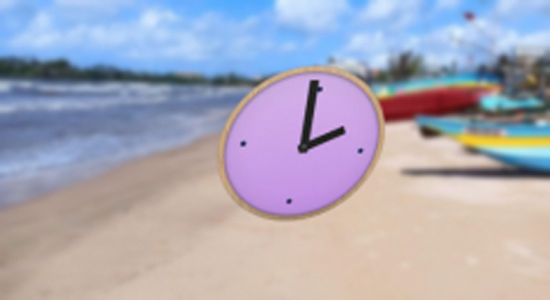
1:59
